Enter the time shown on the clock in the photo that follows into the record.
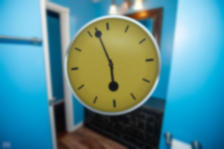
5:57
